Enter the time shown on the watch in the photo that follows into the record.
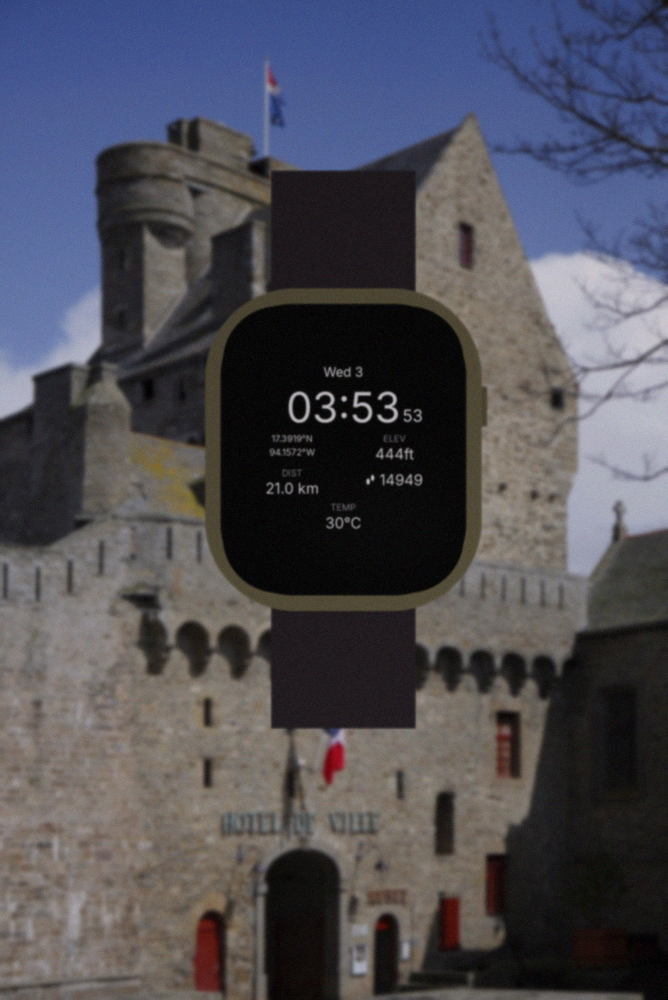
3:53:53
